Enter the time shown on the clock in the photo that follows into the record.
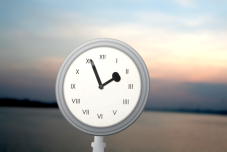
1:56
